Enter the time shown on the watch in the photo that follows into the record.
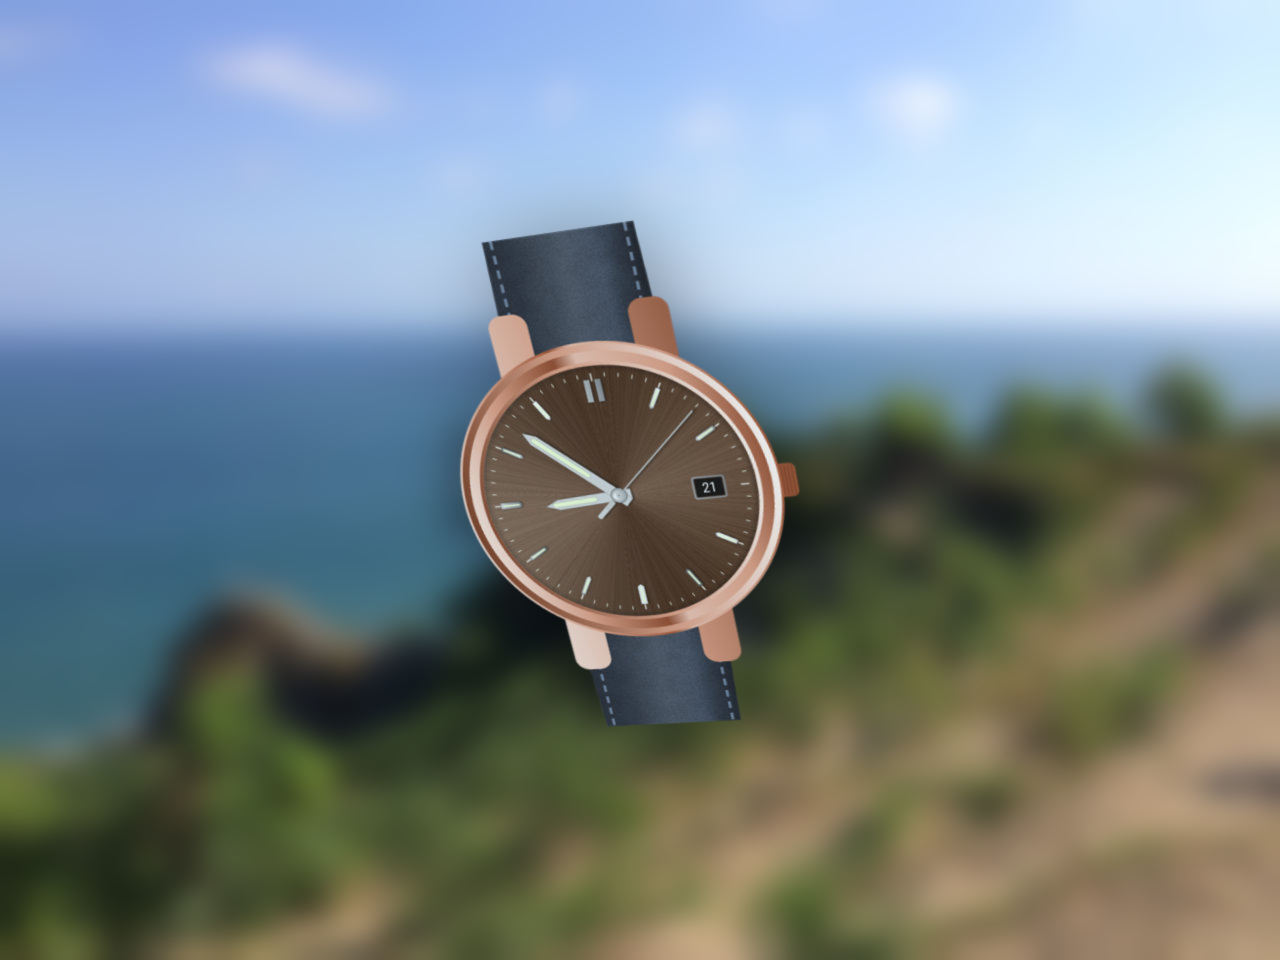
8:52:08
